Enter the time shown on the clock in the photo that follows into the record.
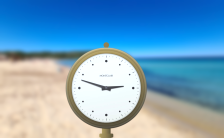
2:48
